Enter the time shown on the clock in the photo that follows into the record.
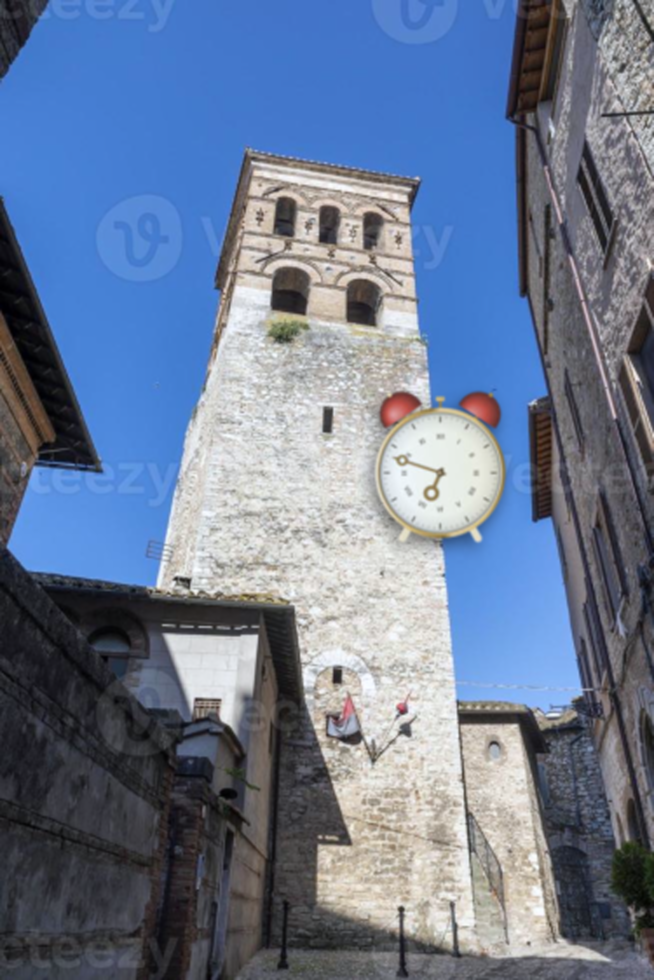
6:48
